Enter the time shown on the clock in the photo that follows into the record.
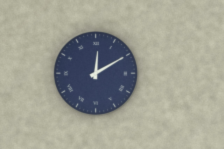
12:10
